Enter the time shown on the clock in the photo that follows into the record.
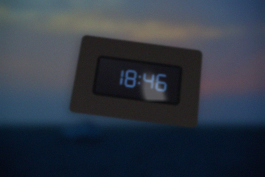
18:46
